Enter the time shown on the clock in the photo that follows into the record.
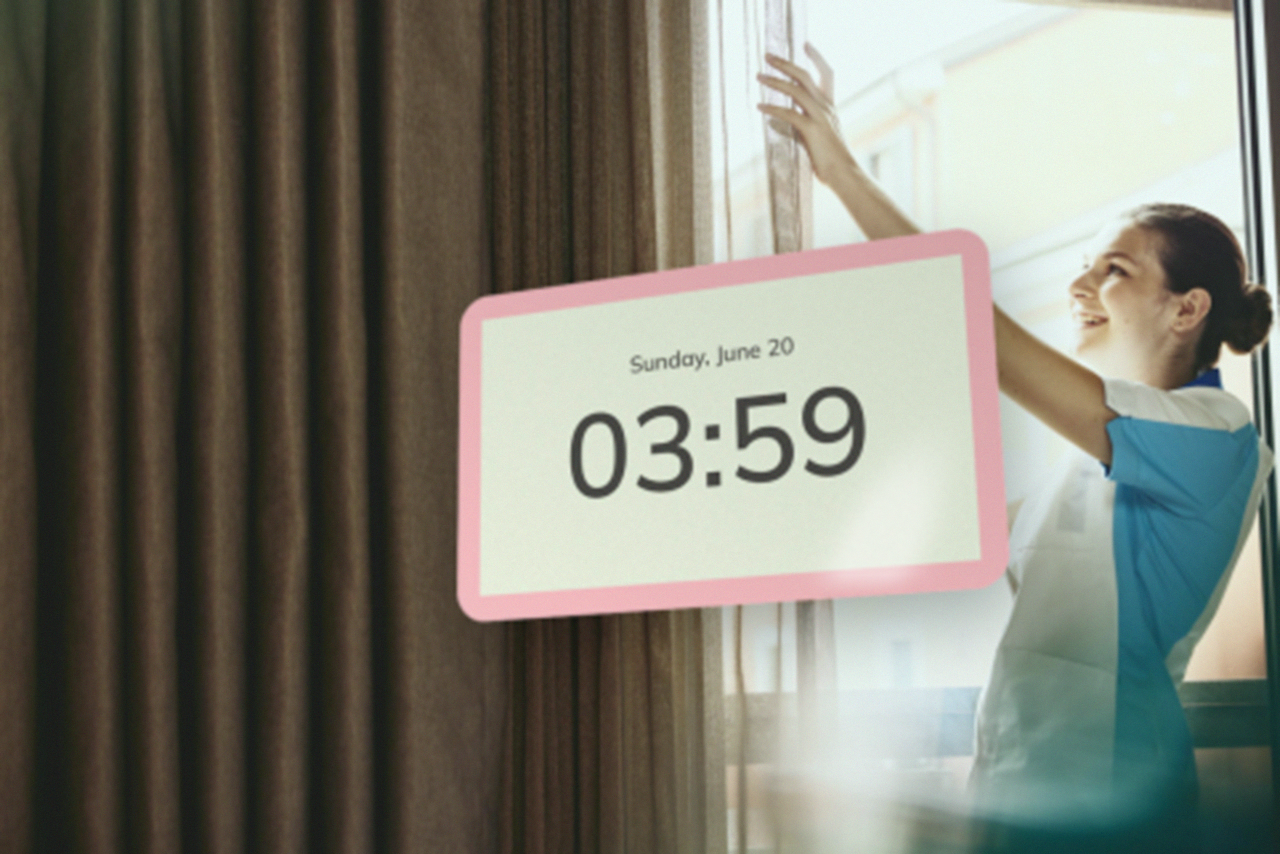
3:59
